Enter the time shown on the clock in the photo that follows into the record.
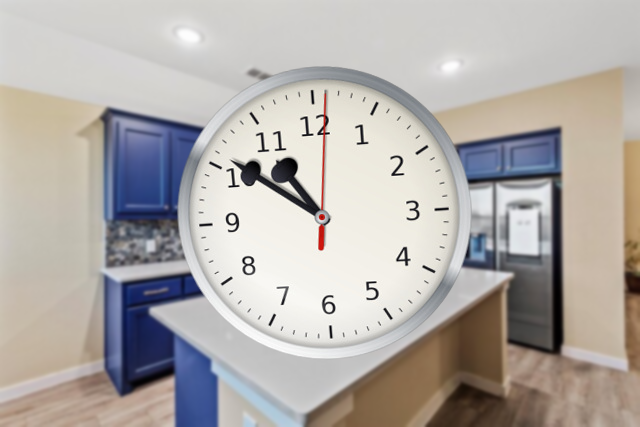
10:51:01
